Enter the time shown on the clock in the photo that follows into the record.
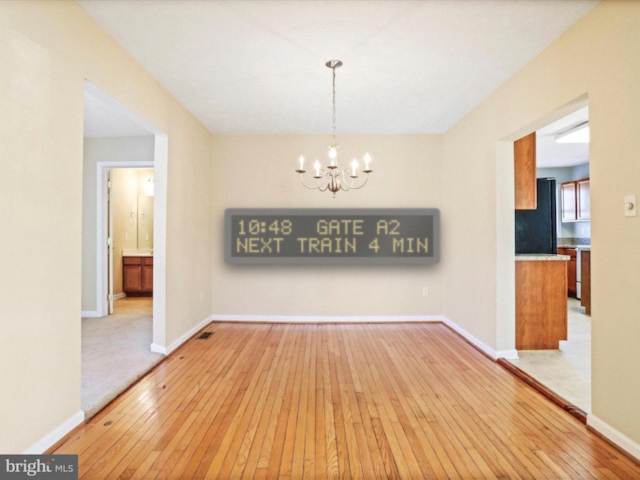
10:48
